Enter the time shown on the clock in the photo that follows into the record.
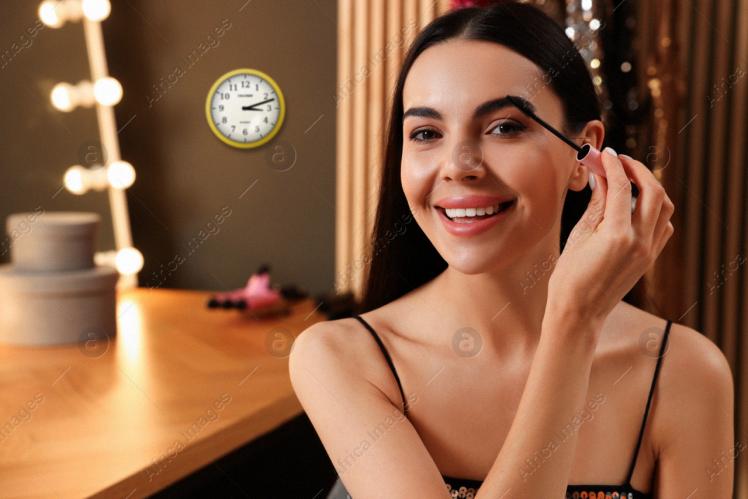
3:12
